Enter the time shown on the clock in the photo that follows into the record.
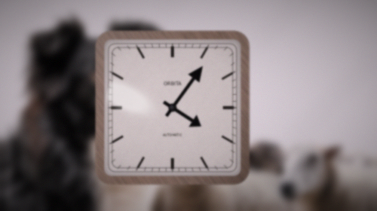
4:06
